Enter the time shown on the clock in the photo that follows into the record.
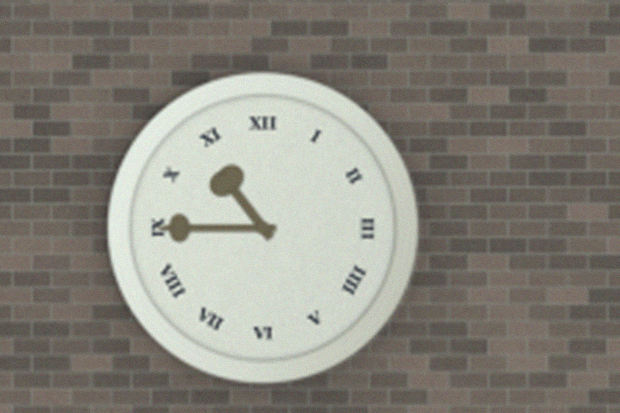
10:45
